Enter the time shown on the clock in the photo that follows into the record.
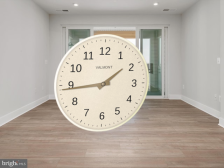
1:44
